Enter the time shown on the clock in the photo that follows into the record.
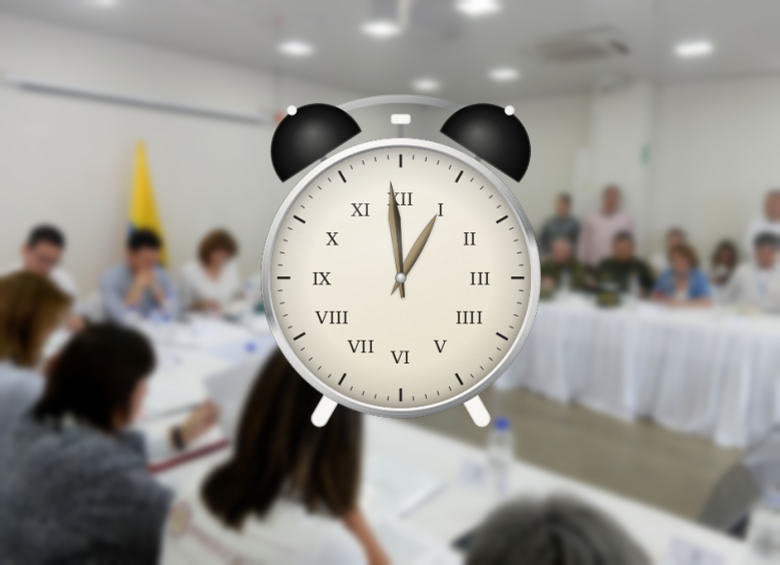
12:59
